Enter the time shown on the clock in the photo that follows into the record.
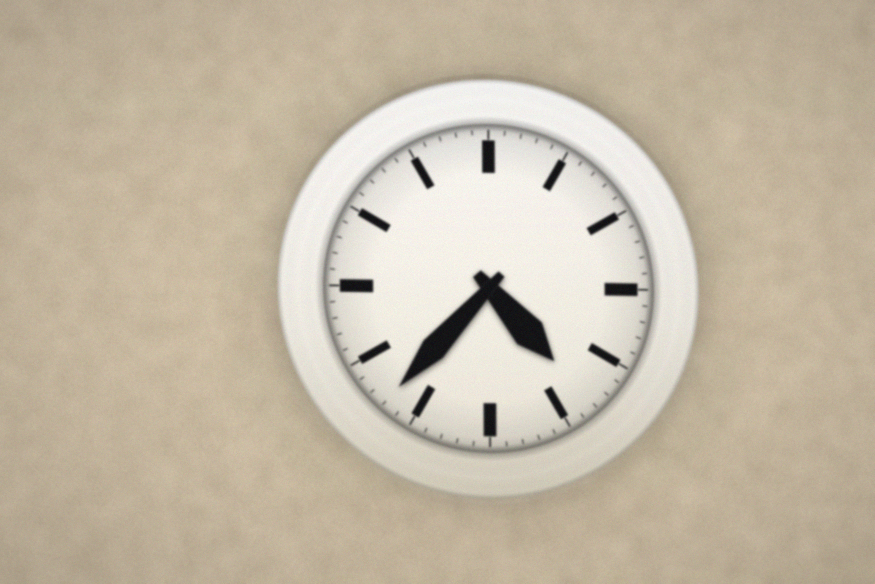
4:37
